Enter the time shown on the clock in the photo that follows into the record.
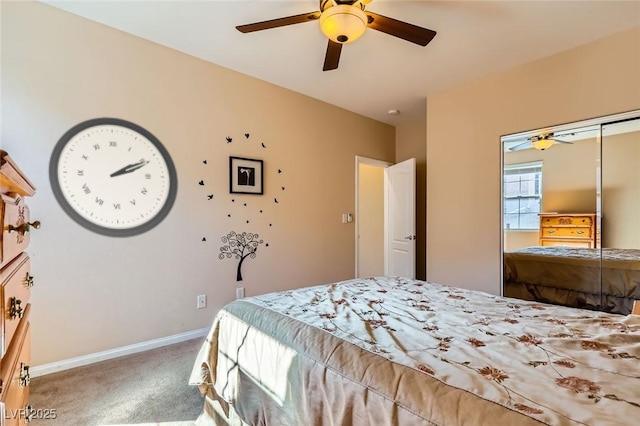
2:11
